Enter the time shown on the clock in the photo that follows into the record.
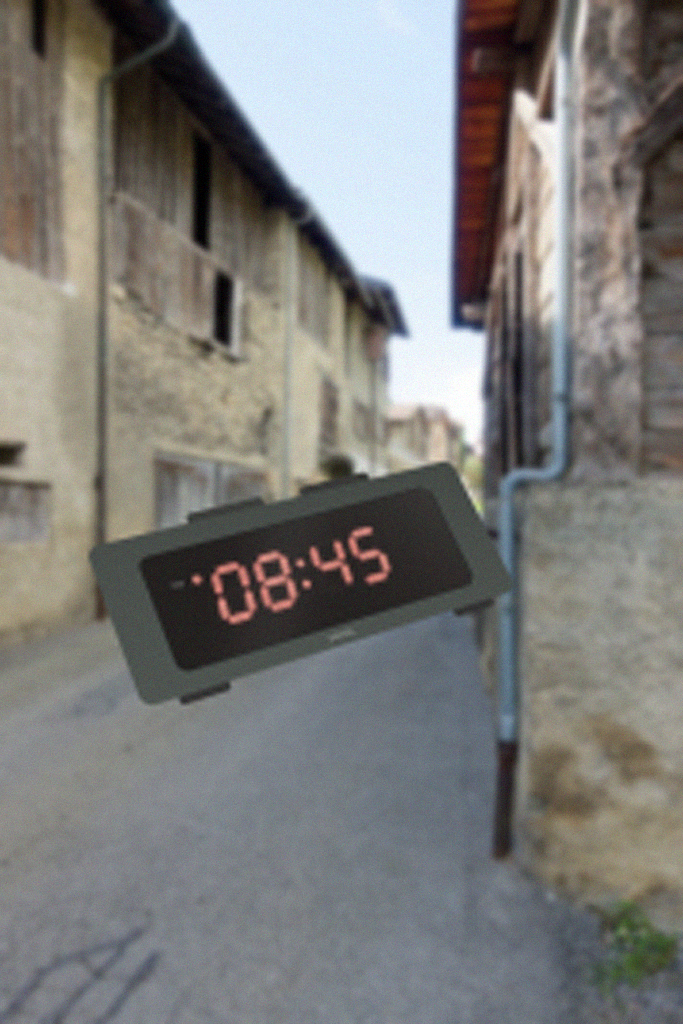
8:45
